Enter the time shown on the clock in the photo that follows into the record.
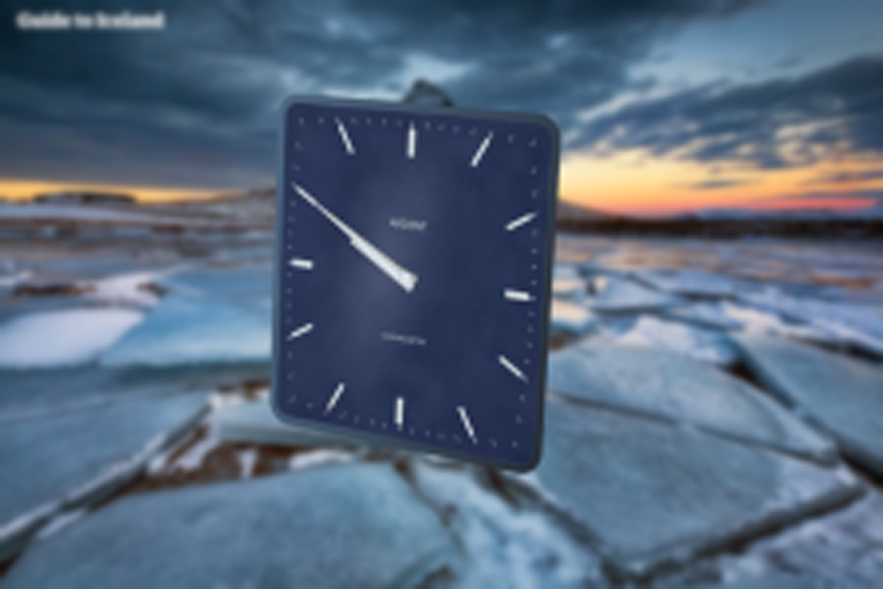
9:50
